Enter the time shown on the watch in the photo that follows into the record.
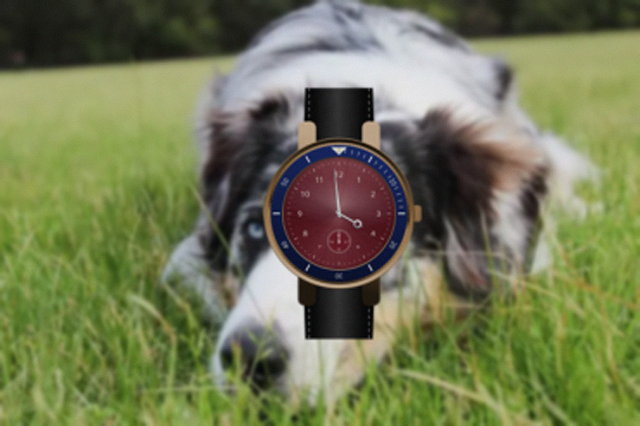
3:59
